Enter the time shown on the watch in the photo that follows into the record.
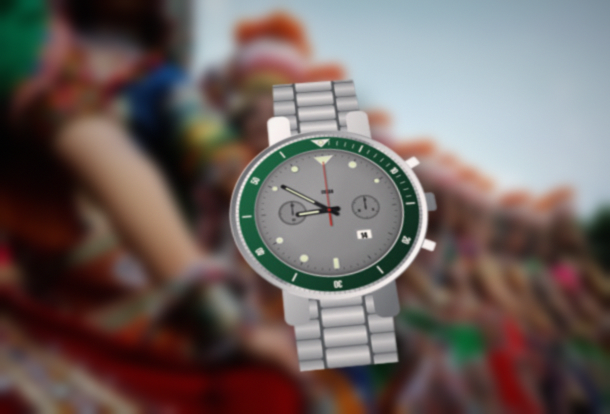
8:51
